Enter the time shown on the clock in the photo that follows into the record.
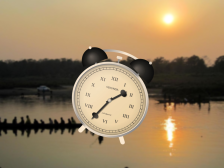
1:35
